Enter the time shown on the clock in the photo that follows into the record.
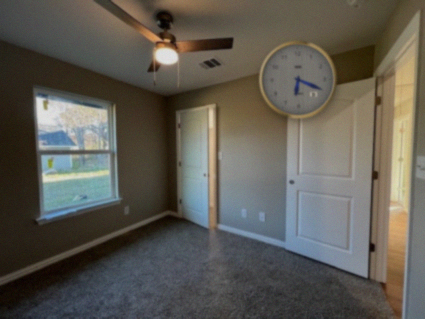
6:19
